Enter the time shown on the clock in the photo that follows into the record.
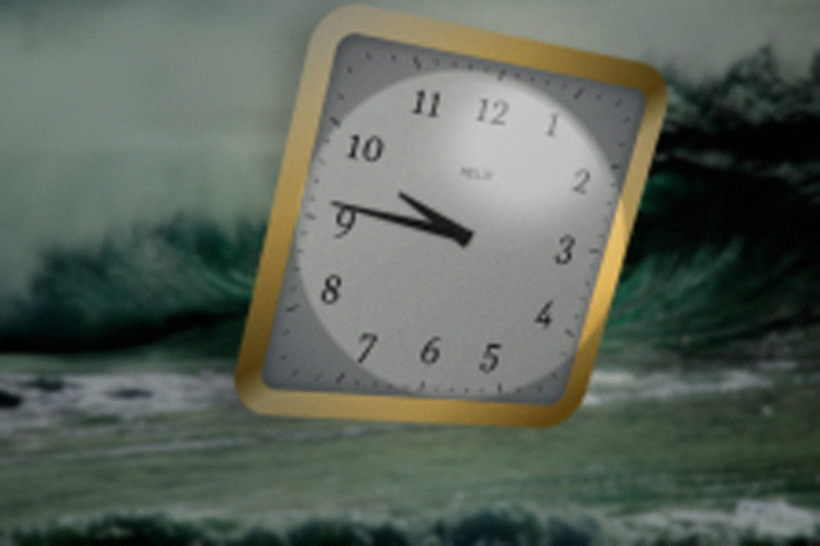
9:46
